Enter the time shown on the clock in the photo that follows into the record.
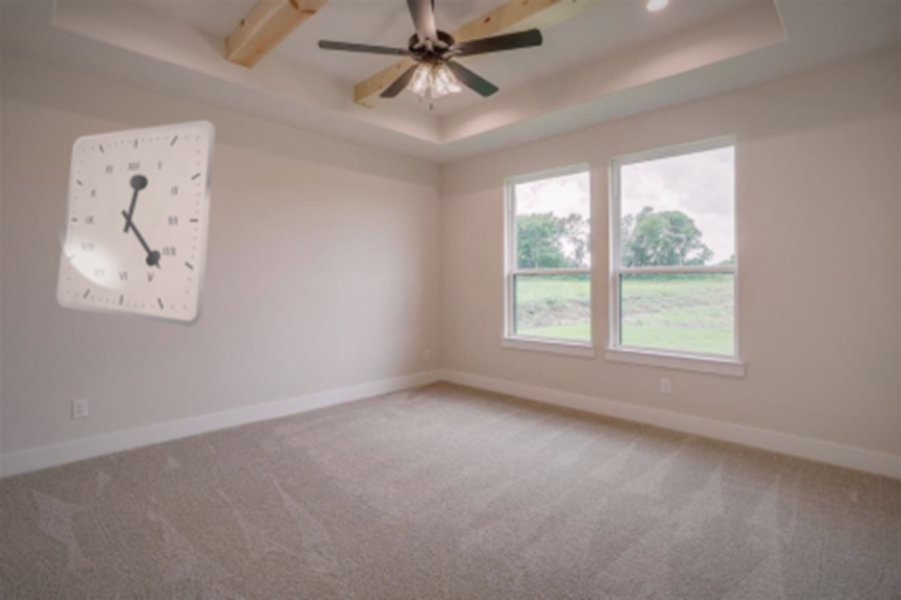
12:23
